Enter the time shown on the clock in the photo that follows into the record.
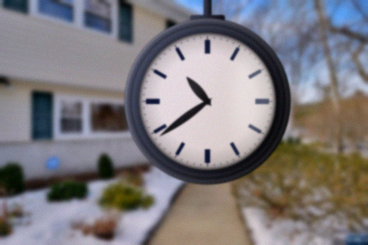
10:39
